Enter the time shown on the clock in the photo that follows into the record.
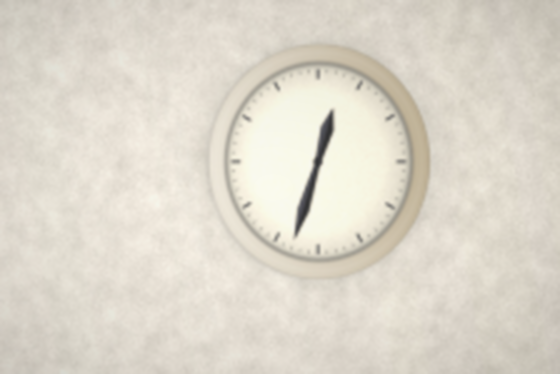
12:33
